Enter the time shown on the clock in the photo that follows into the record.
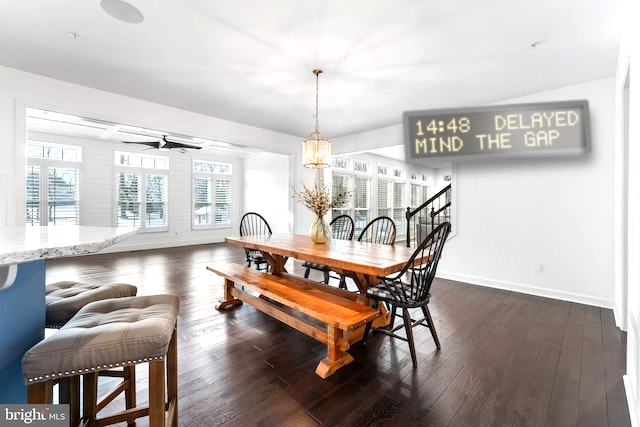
14:48
